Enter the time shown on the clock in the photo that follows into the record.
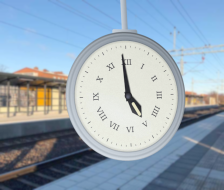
4:59
